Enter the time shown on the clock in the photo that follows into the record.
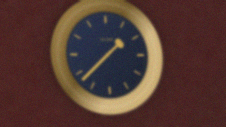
1:38
